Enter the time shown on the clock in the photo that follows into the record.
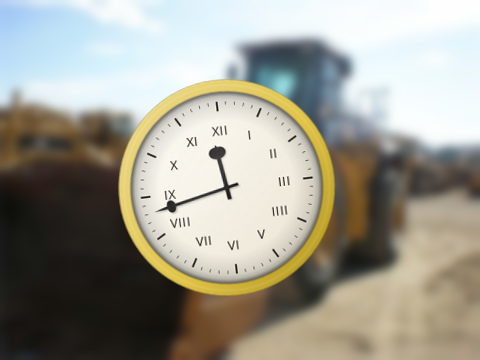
11:43
